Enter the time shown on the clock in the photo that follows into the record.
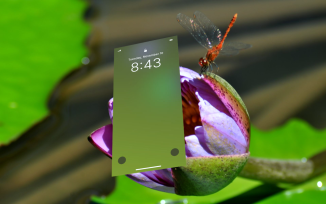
8:43
